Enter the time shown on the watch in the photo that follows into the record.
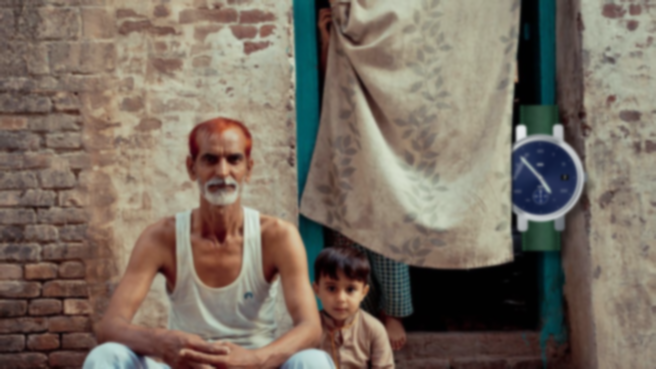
4:53
